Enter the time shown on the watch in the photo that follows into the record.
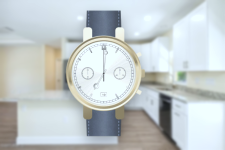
7:01
